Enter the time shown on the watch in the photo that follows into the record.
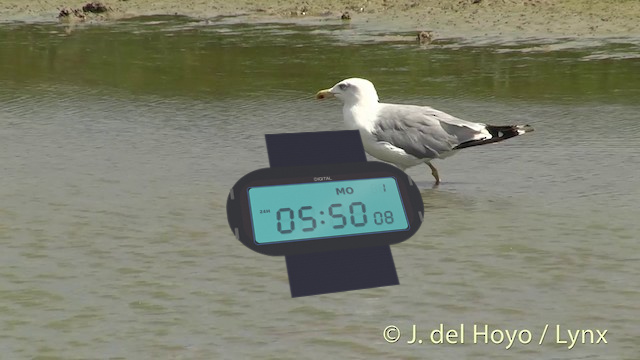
5:50:08
